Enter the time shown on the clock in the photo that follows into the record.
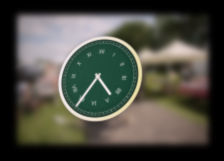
4:35
